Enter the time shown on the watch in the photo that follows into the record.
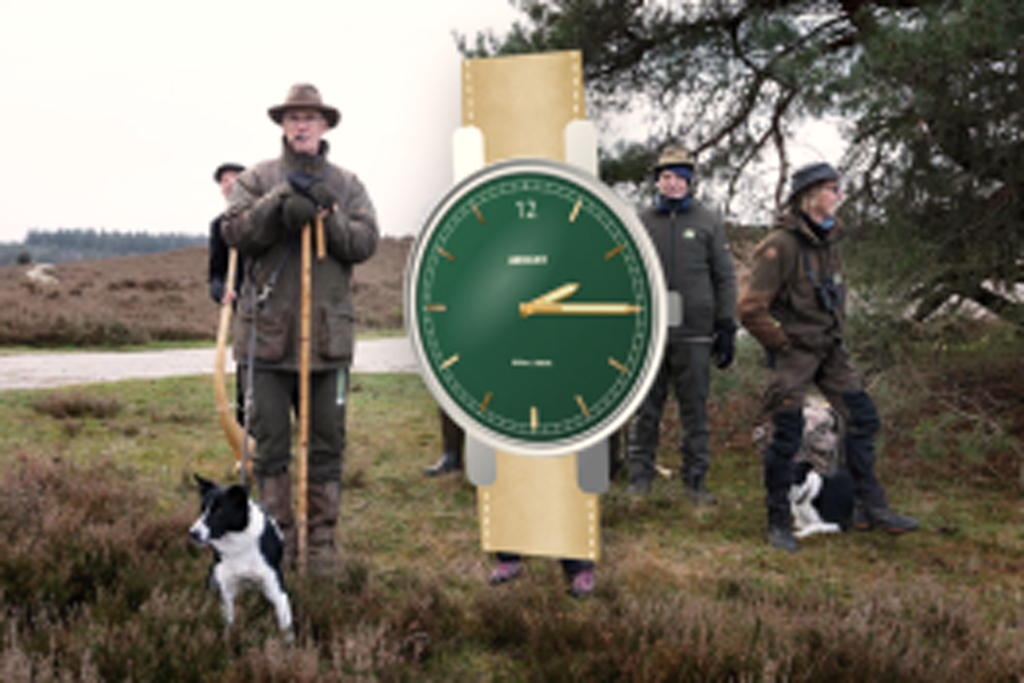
2:15
